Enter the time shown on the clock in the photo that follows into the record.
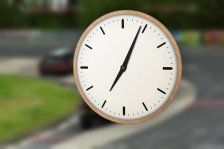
7:04
